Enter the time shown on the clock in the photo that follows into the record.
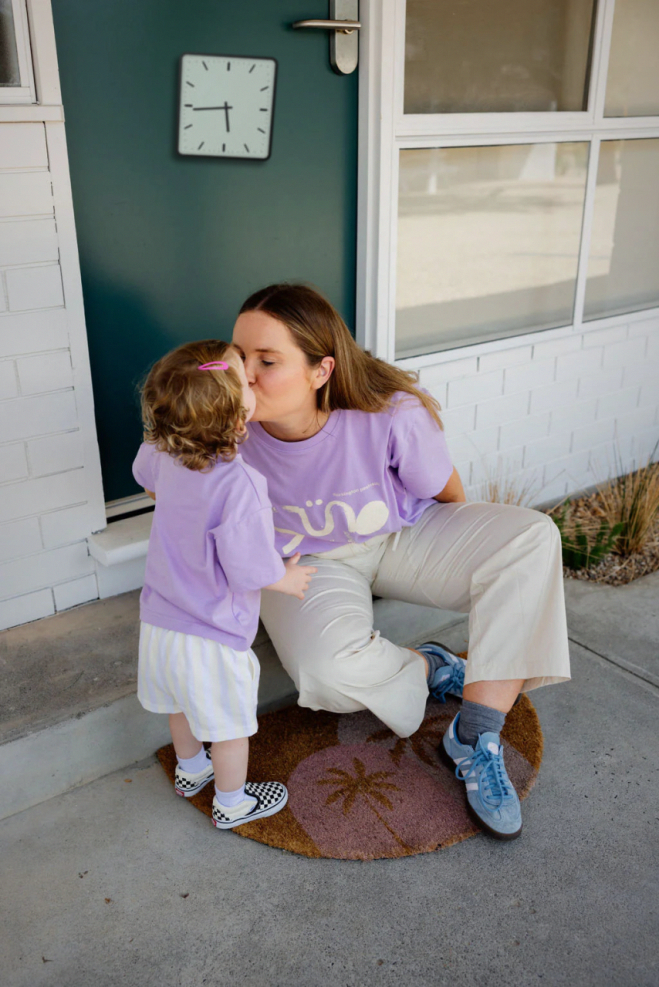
5:44
